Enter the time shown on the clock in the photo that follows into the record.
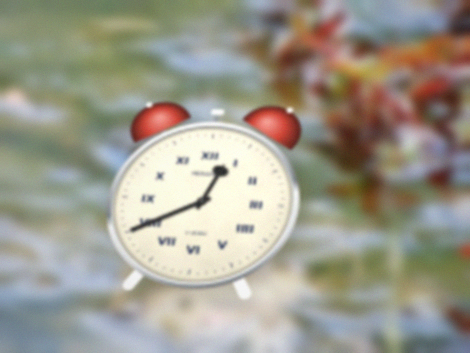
12:40
